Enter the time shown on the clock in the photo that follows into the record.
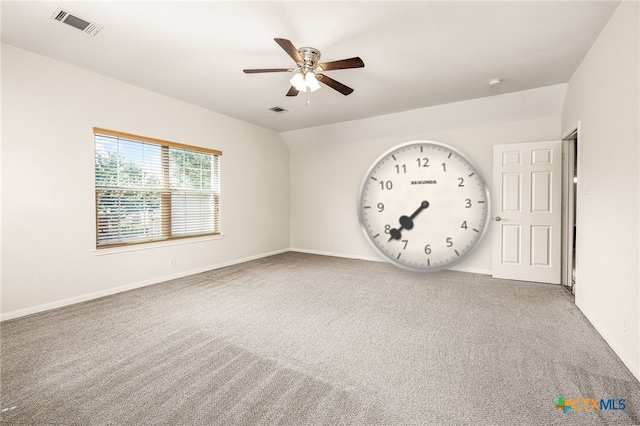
7:38
